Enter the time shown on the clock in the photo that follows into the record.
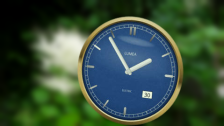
1:54
